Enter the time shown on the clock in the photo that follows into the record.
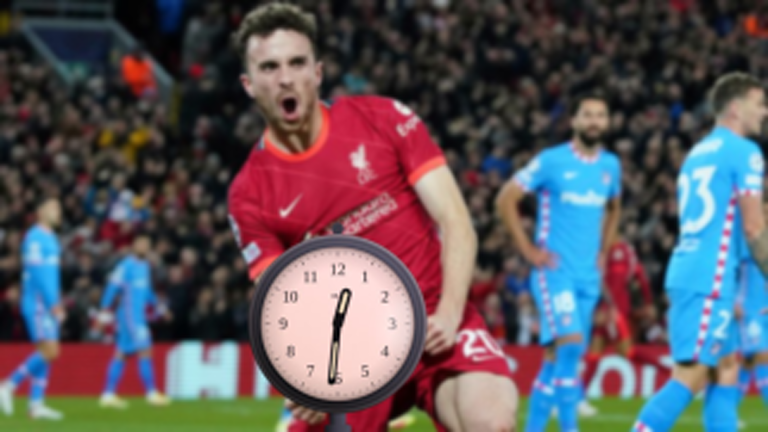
12:31
